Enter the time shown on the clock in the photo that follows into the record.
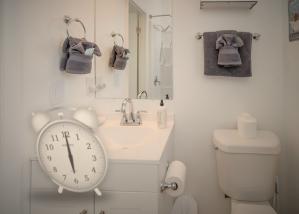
6:00
